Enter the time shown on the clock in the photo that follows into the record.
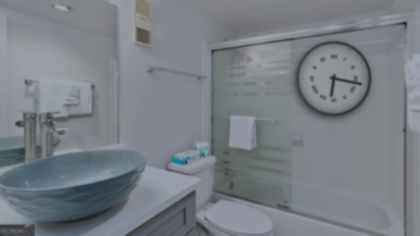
6:17
